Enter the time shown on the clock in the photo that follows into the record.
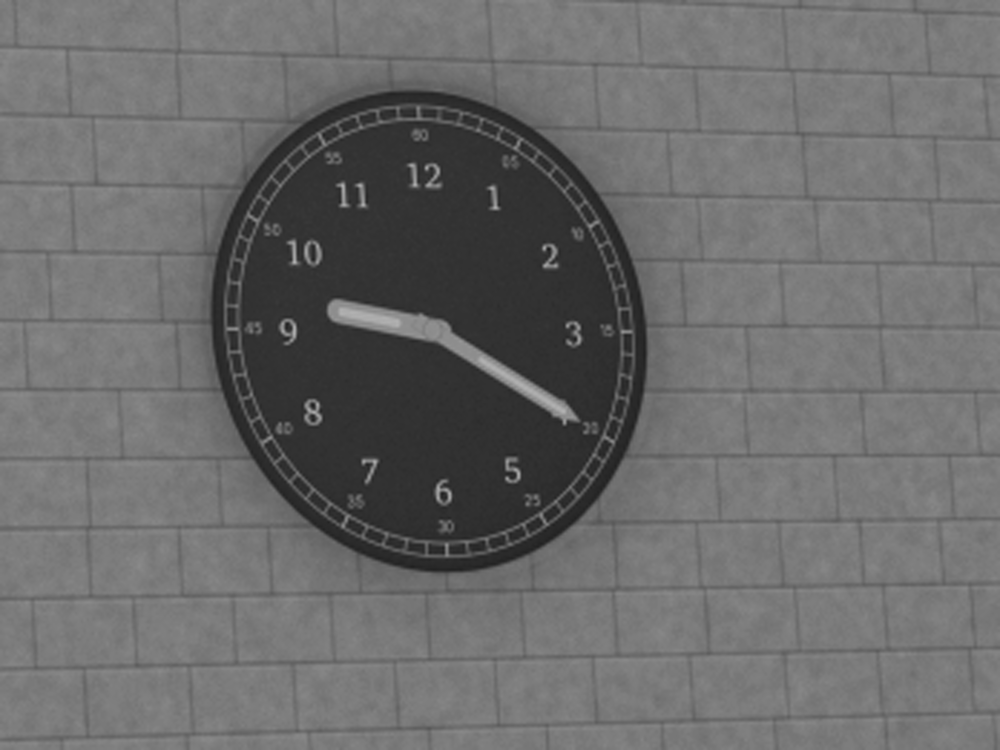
9:20
